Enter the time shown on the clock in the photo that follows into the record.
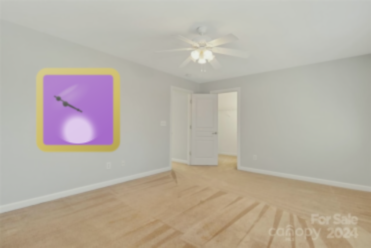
9:50
